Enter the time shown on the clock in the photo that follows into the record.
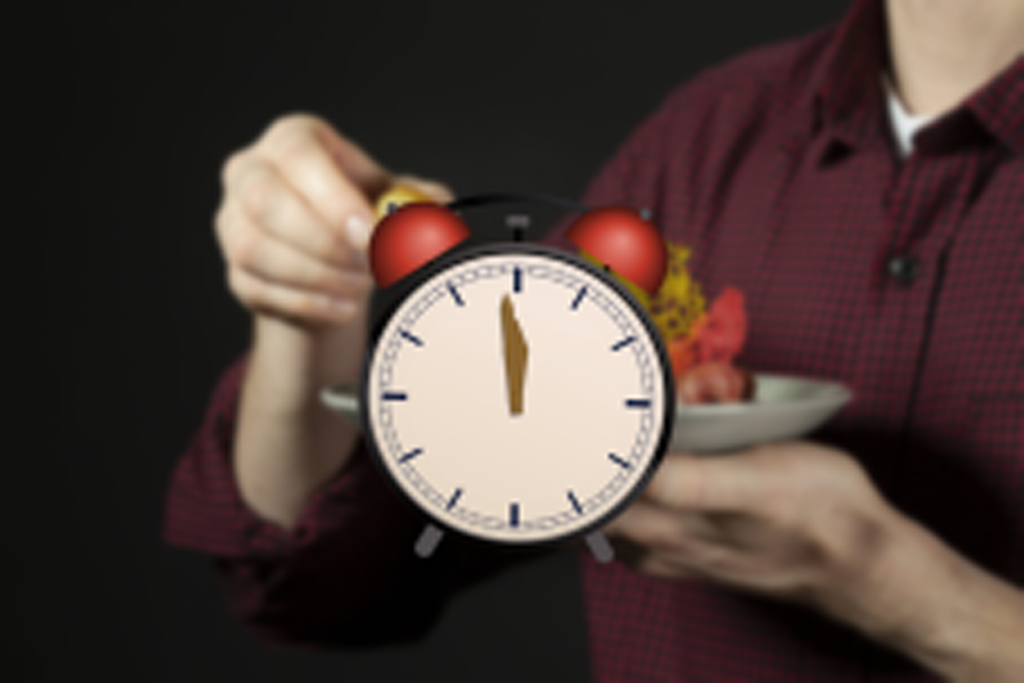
11:59
